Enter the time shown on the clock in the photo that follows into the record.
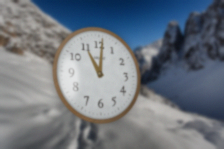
11:01
